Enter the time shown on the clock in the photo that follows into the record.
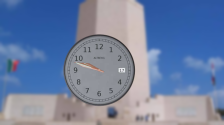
9:48
